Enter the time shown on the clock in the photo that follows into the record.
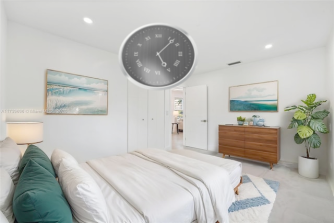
5:07
